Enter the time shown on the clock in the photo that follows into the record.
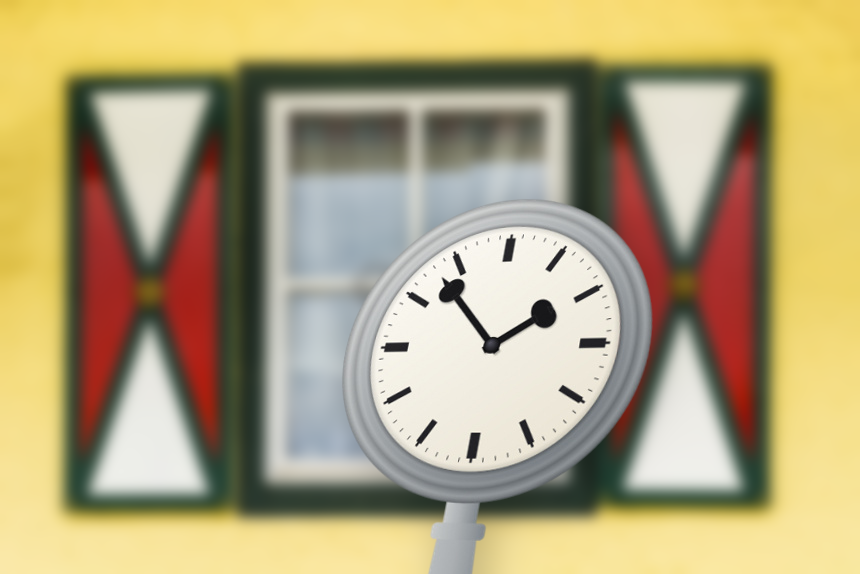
1:53
